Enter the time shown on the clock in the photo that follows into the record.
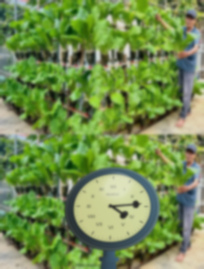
4:14
